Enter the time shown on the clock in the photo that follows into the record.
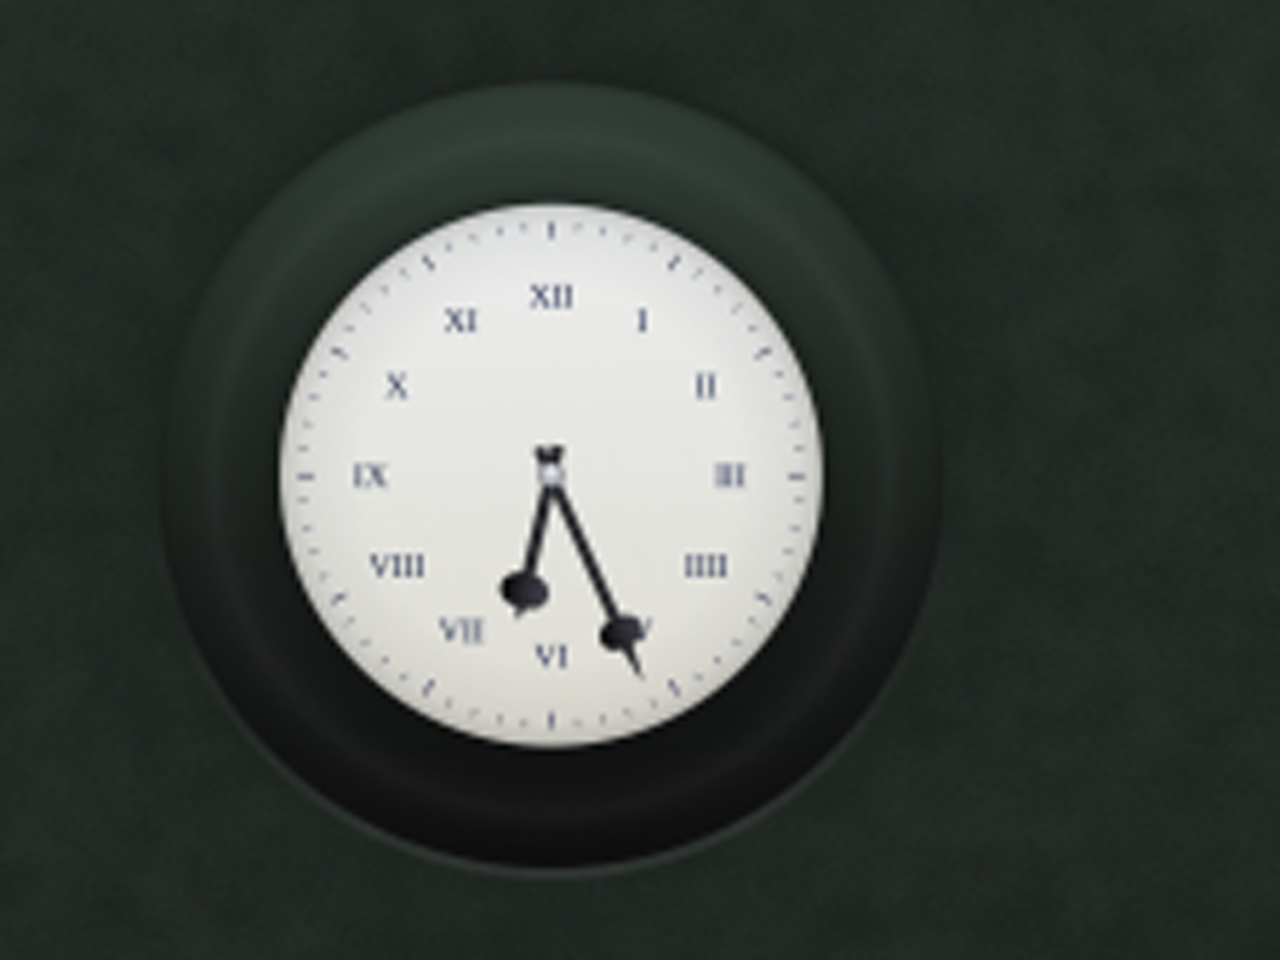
6:26
